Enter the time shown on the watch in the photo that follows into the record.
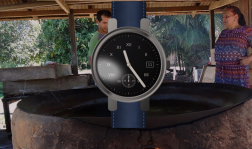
11:24
